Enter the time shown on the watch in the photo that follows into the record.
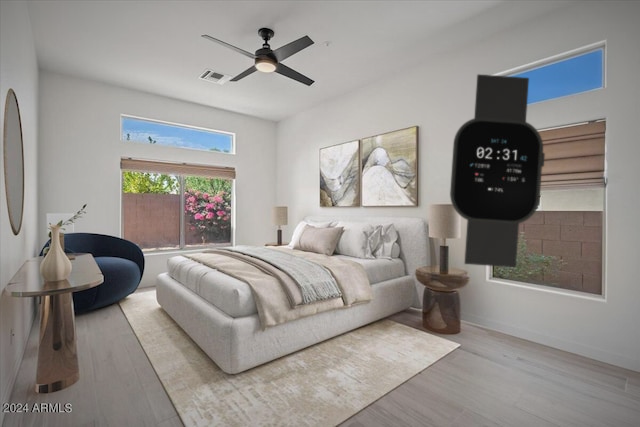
2:31
